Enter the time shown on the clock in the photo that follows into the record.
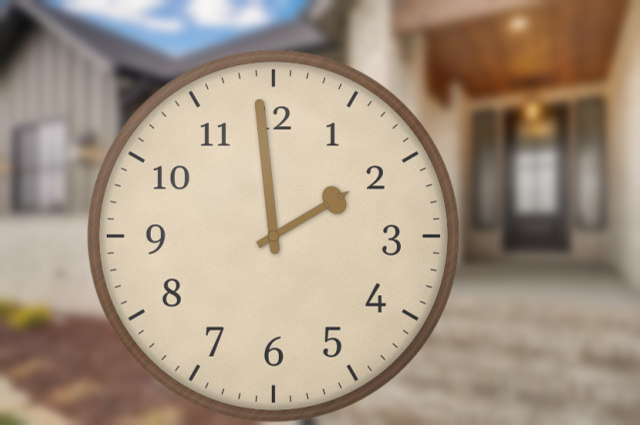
1:59
